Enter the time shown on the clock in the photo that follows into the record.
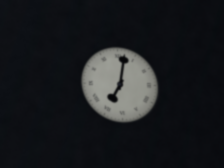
7:02
